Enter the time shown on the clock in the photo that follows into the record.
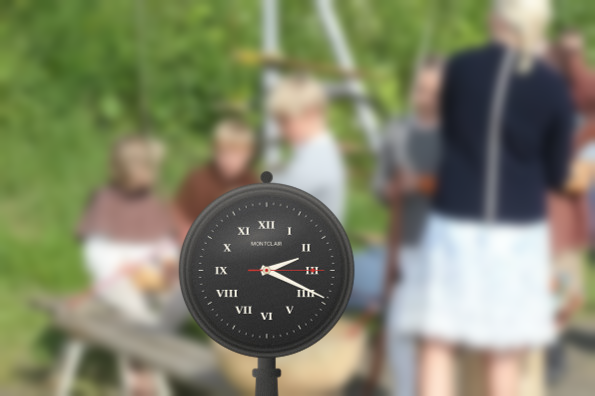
2:19:15
